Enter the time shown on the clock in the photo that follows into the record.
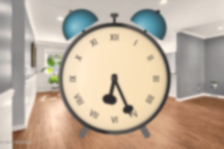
6:26
